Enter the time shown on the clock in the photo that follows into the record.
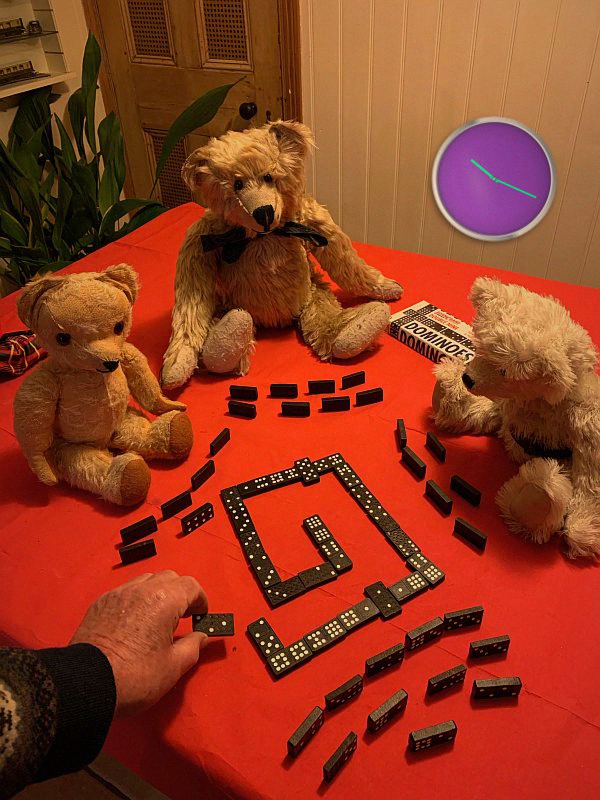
10:19
